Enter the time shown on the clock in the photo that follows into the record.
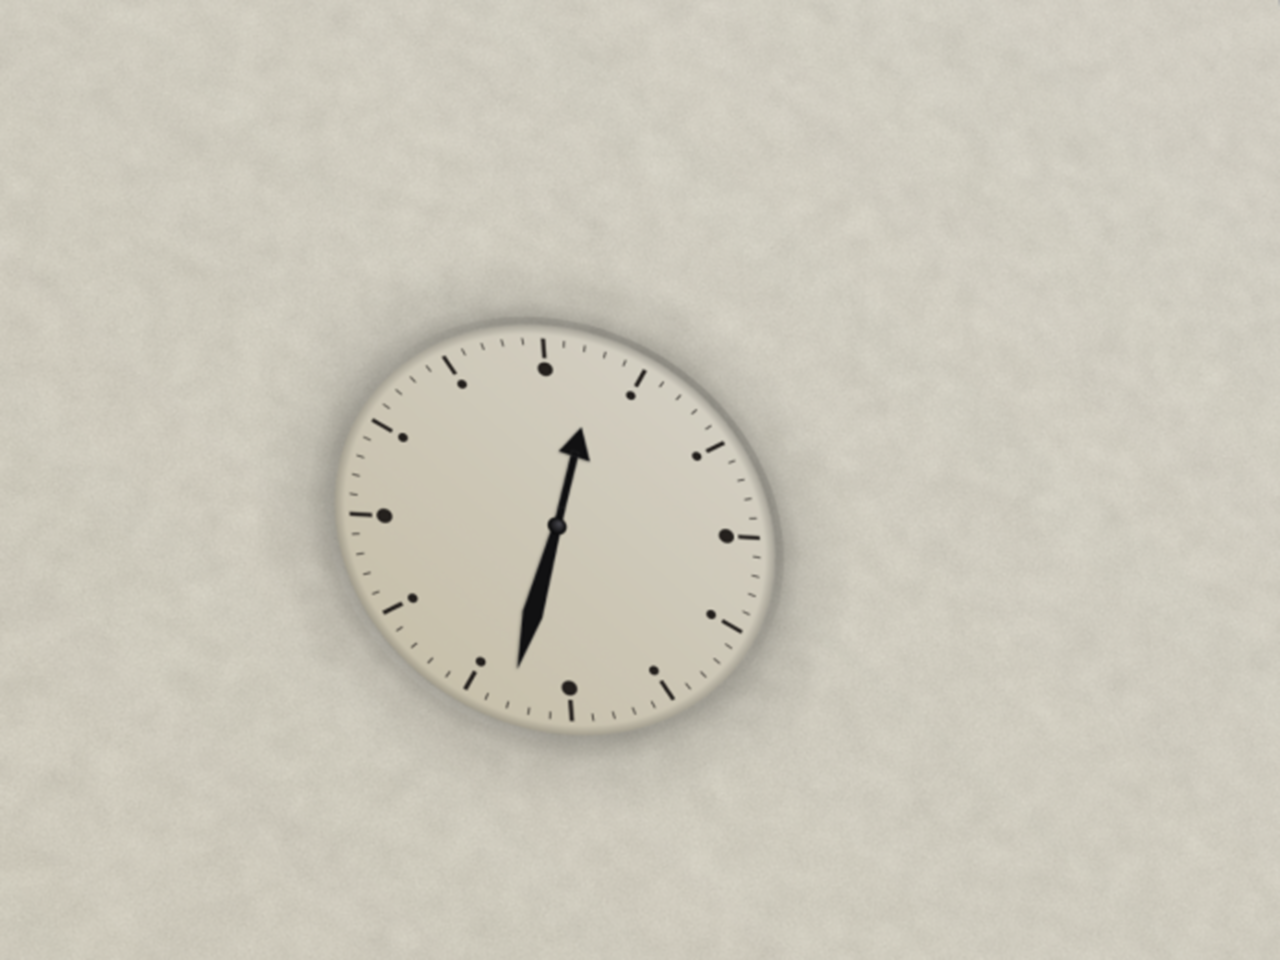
12:33
